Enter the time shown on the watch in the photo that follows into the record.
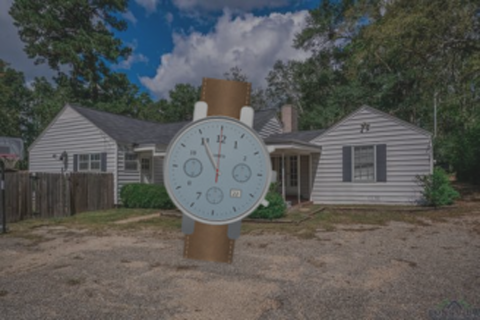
10:55
